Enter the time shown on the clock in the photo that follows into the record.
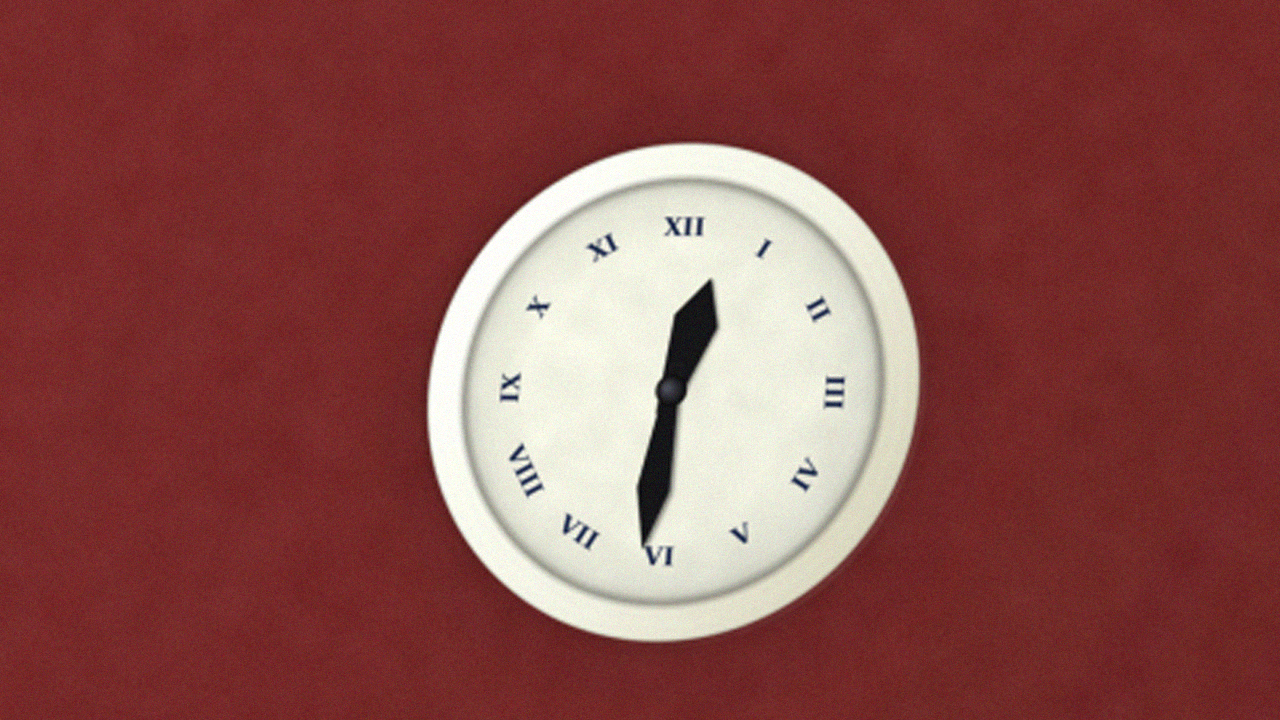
12:31
